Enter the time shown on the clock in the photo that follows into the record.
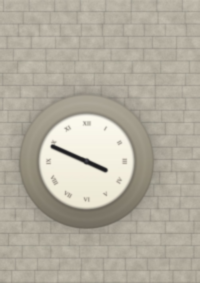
3:49
